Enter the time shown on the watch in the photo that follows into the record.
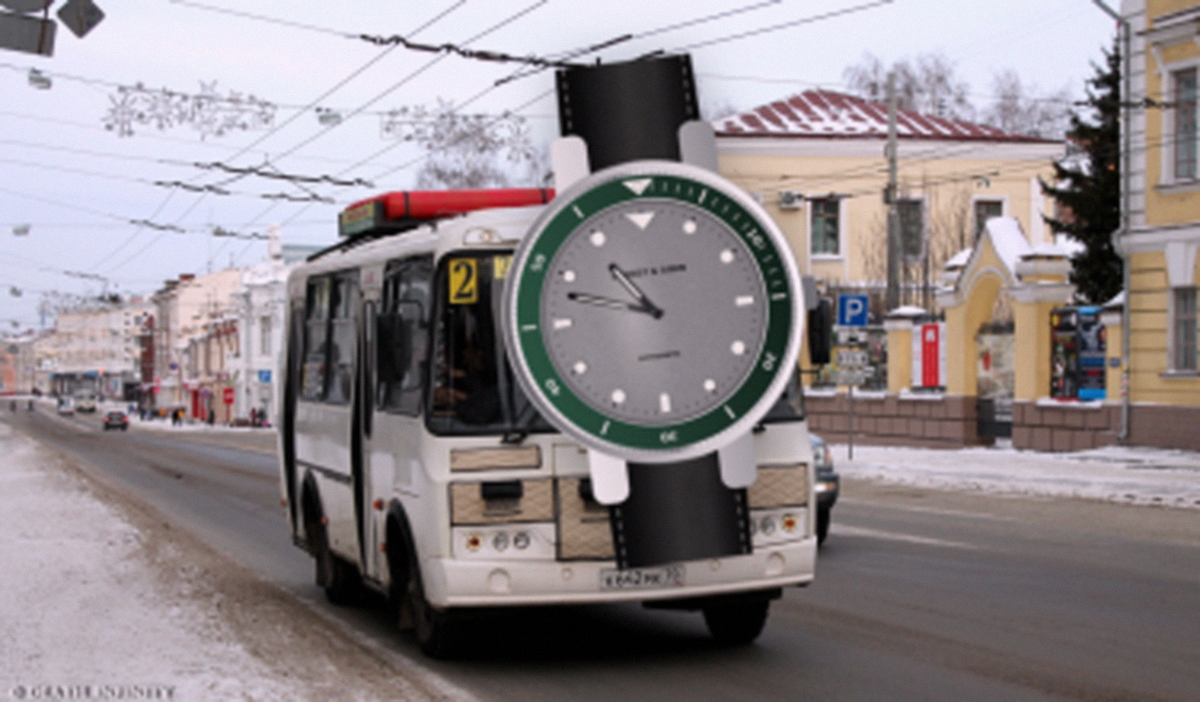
10:48
